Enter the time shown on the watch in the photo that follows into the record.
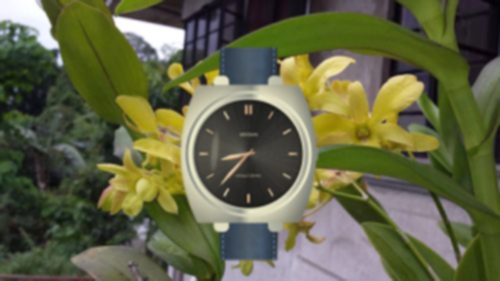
8:37
